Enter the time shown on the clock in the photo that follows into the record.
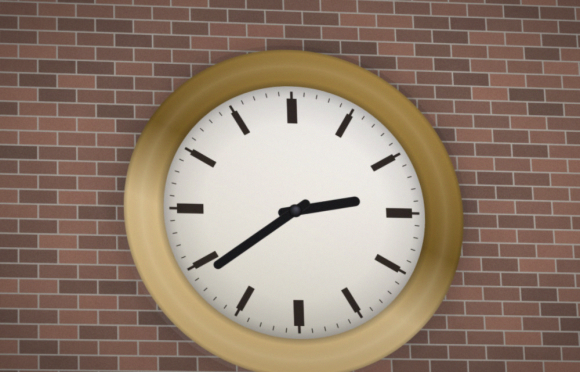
2:39
